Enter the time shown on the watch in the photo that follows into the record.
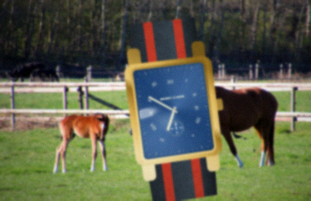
6:51
